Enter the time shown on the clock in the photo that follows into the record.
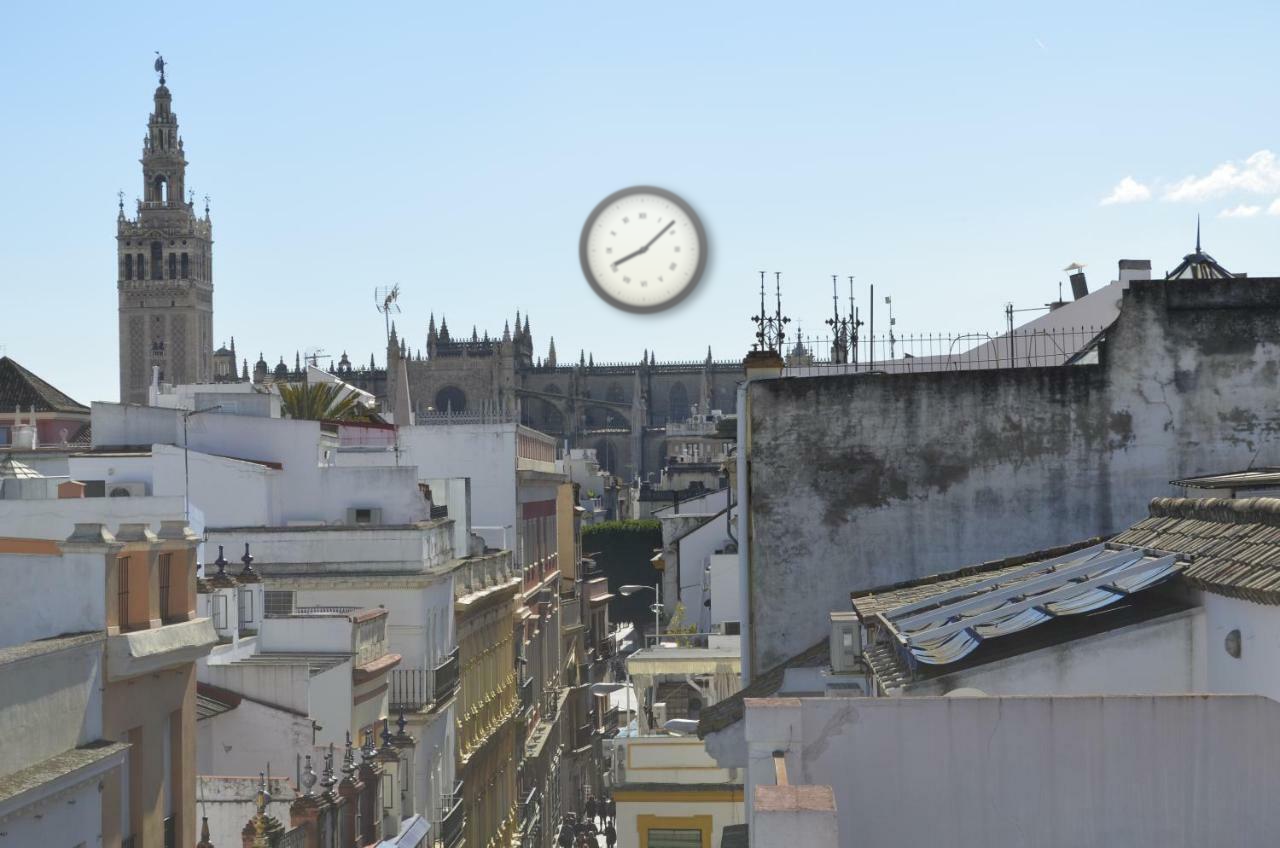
8:08
